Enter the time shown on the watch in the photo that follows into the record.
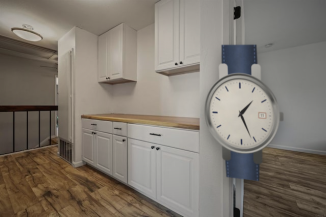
1:26
